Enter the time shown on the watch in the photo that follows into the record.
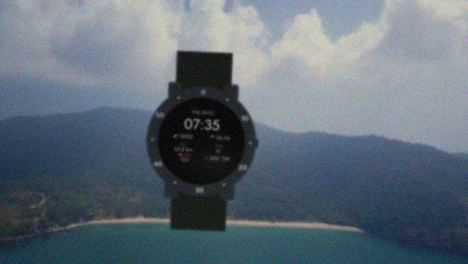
7:35
